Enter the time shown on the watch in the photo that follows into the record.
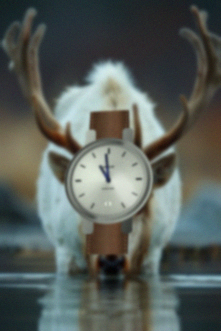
10:59
